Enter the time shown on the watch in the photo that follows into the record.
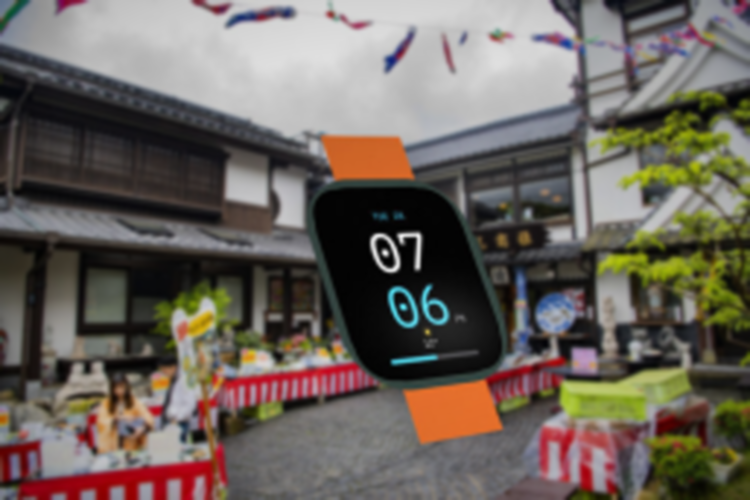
7:06
